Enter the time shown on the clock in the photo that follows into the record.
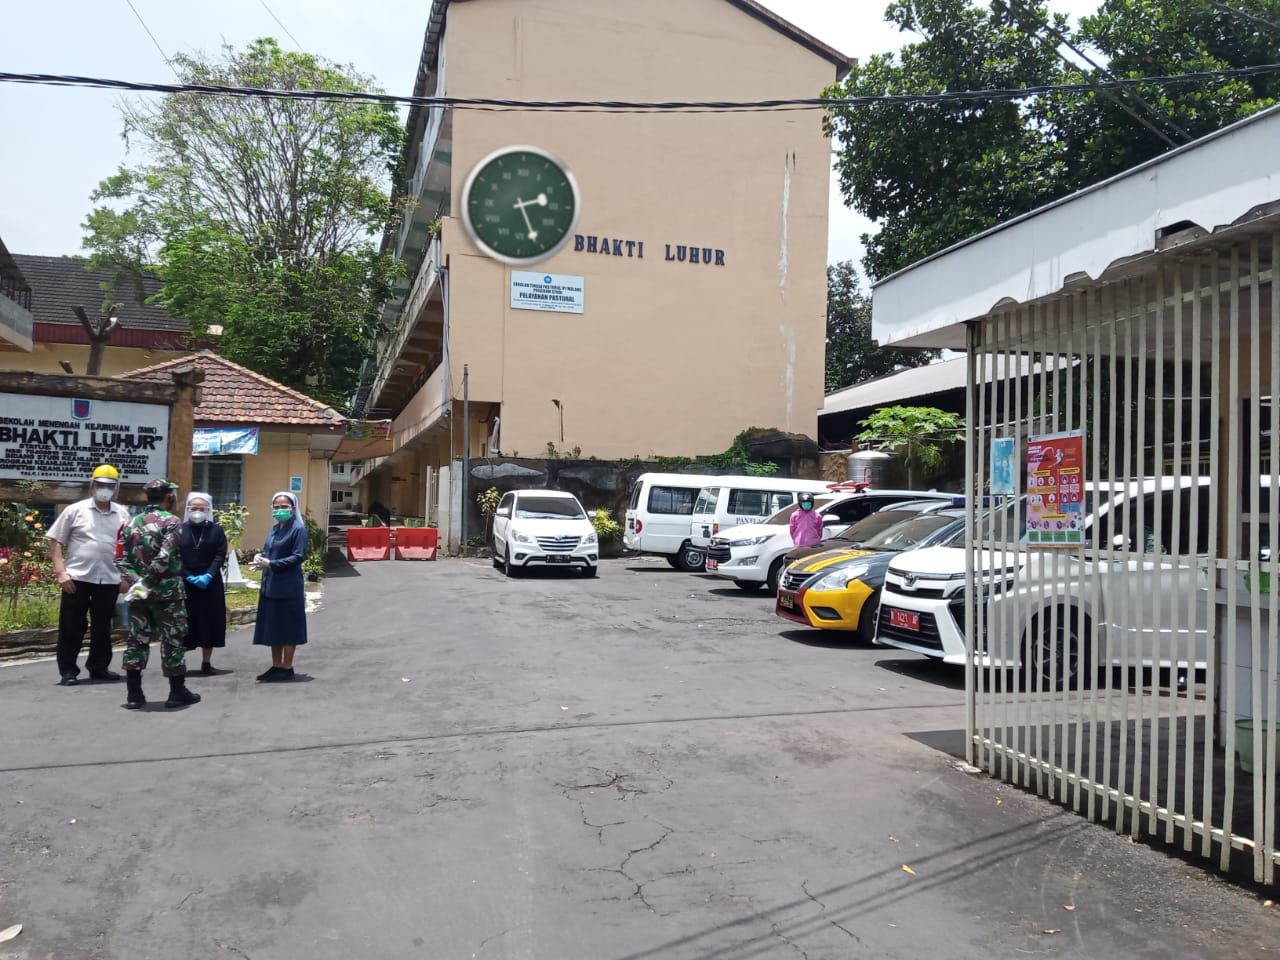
2:26
